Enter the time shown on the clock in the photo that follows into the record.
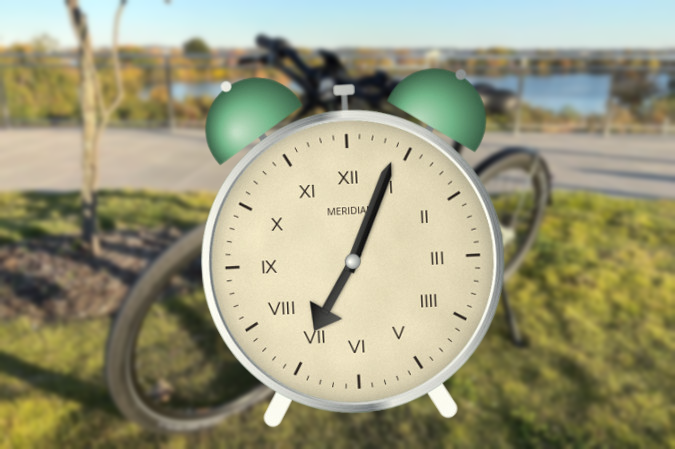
7:04
